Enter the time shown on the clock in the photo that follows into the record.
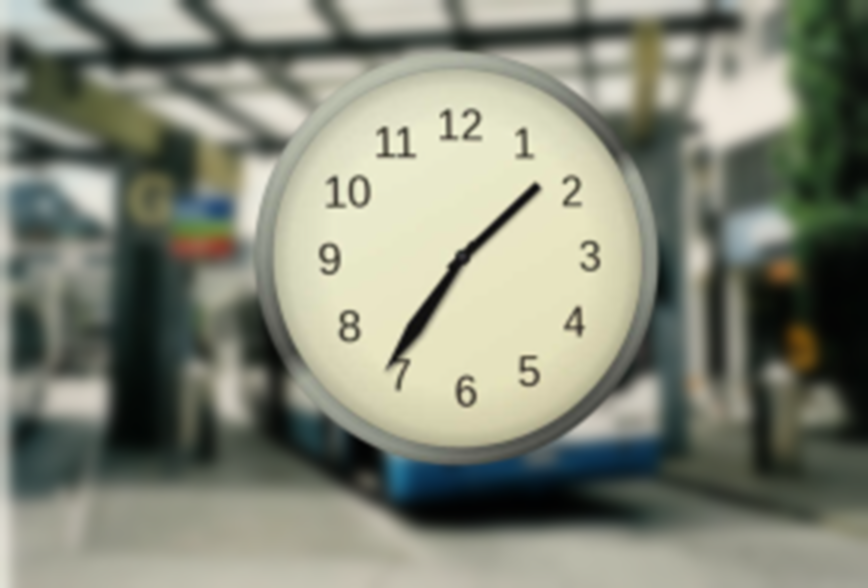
1:36
